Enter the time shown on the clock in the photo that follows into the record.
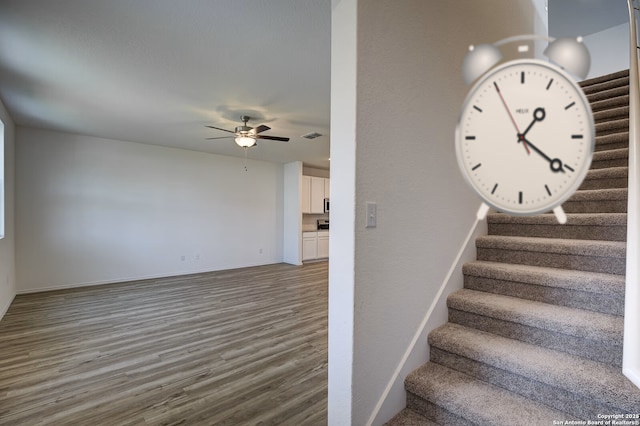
1:20:55
